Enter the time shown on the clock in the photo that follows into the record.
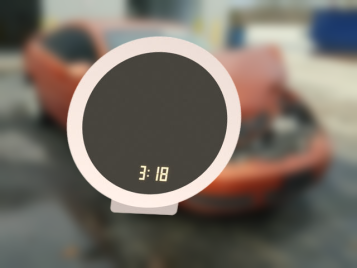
3:18
